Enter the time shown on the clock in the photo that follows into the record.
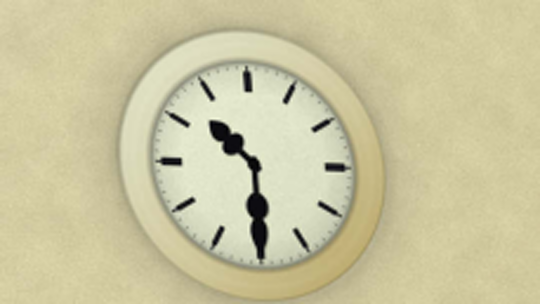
10:30
